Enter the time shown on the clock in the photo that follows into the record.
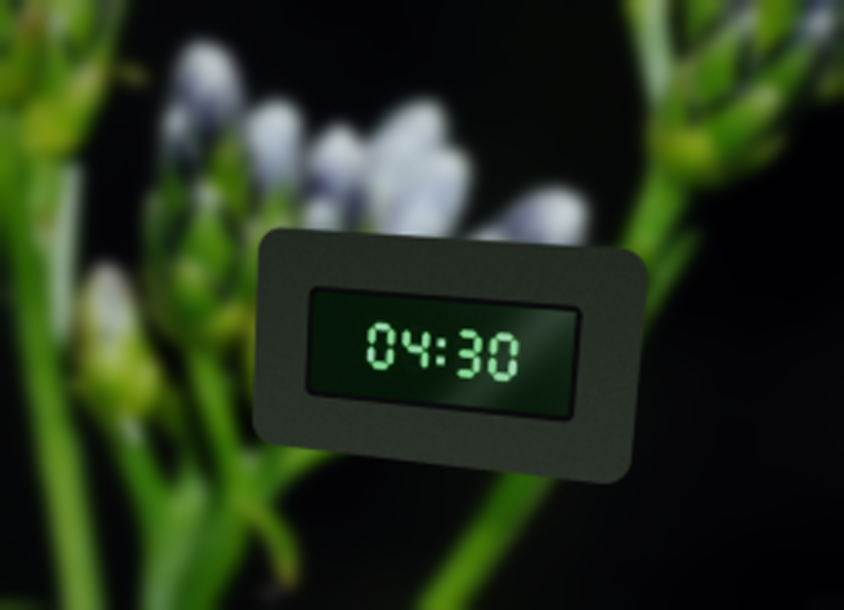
4:30
